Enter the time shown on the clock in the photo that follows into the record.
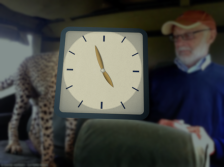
4:57
